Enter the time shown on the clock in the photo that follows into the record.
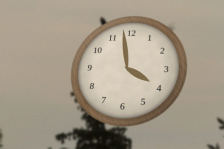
3:58
